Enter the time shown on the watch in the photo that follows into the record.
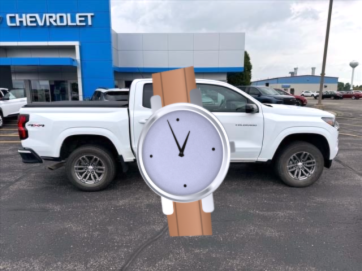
12:57
